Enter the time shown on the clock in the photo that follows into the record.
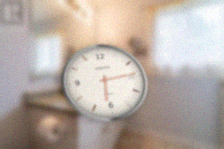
6:14
